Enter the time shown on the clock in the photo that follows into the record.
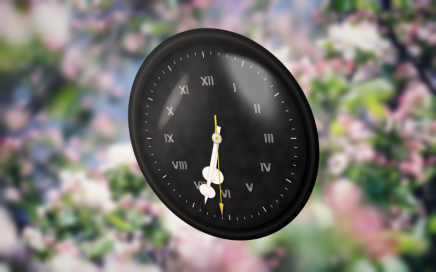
6:33:31
